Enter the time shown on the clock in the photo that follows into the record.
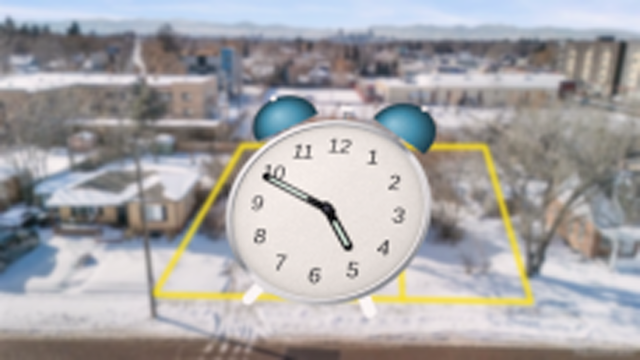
4:49
